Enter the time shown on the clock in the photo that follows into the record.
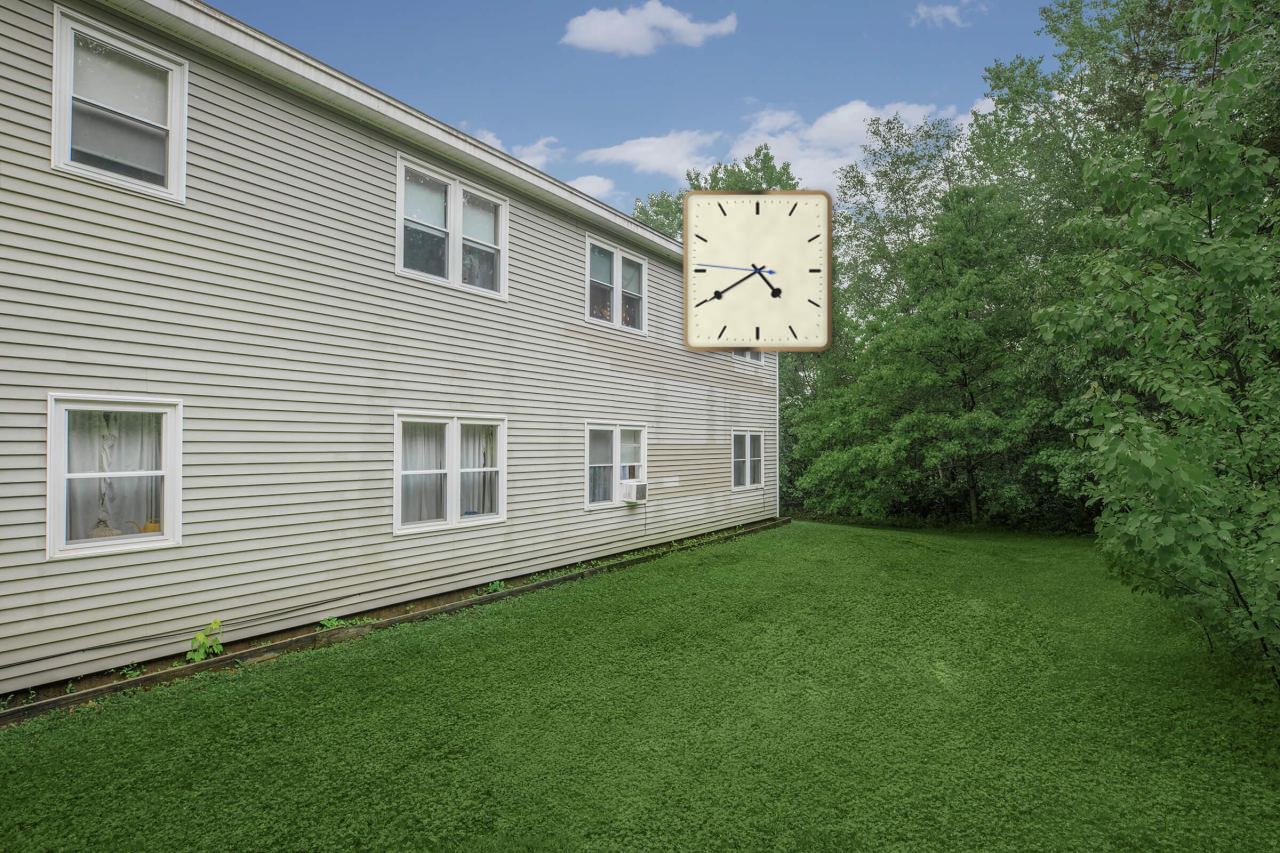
4:39:46
